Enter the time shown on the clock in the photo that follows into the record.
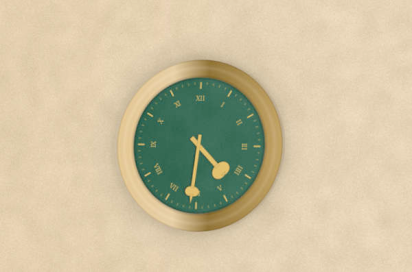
4:31
